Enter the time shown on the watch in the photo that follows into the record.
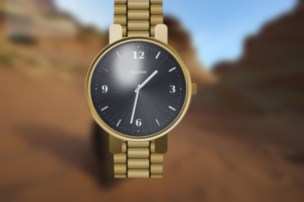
1:32
